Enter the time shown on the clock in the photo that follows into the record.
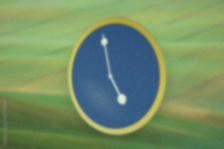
4:58
